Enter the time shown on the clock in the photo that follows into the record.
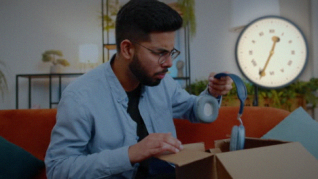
12:34
